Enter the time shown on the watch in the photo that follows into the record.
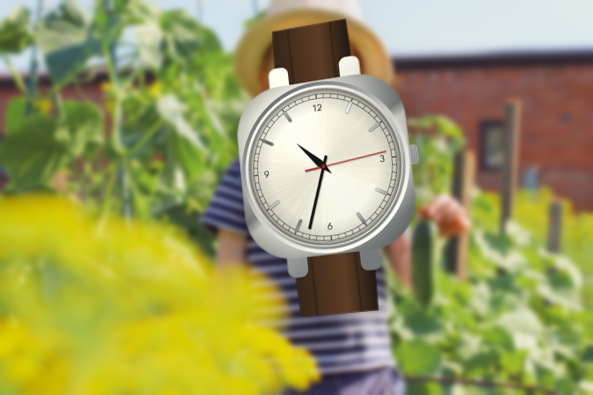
10:33:14
